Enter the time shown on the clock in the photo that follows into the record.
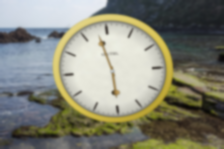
5:58
